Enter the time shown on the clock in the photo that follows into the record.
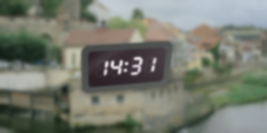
14:31
